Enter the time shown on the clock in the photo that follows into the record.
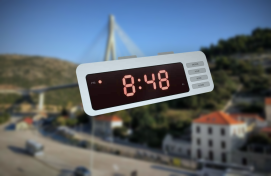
8:48
